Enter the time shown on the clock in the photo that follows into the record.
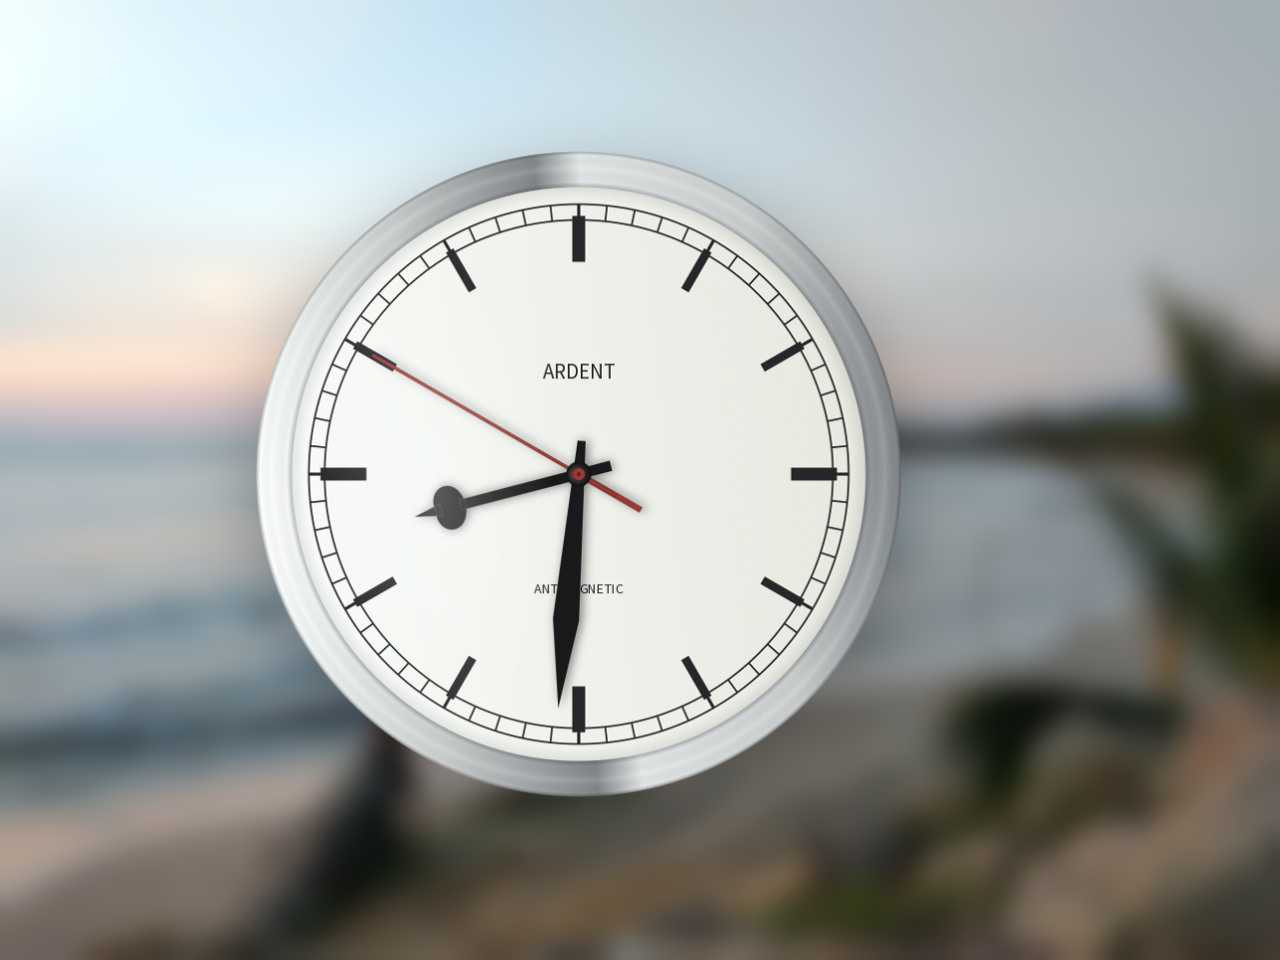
8:30:50
